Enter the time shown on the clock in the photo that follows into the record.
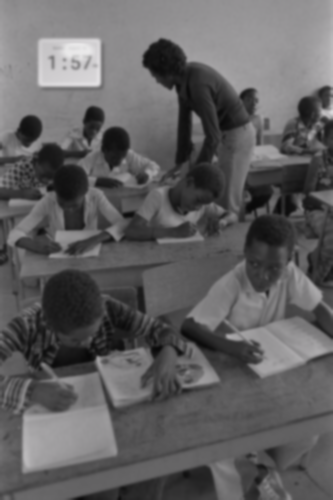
1:57
